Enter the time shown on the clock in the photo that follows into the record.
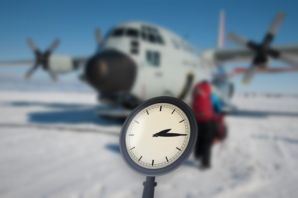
2:15
